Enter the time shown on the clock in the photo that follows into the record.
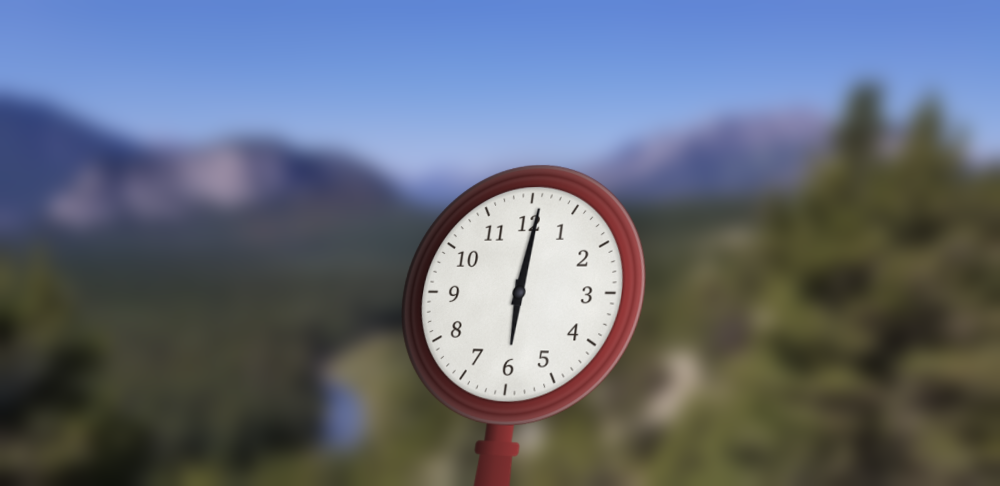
6:01
